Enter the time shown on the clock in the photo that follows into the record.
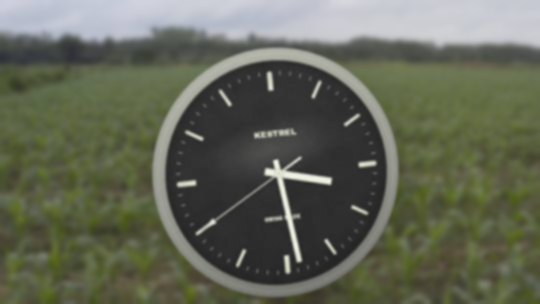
3:28:40
